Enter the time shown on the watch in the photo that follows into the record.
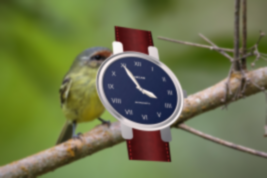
3:55
